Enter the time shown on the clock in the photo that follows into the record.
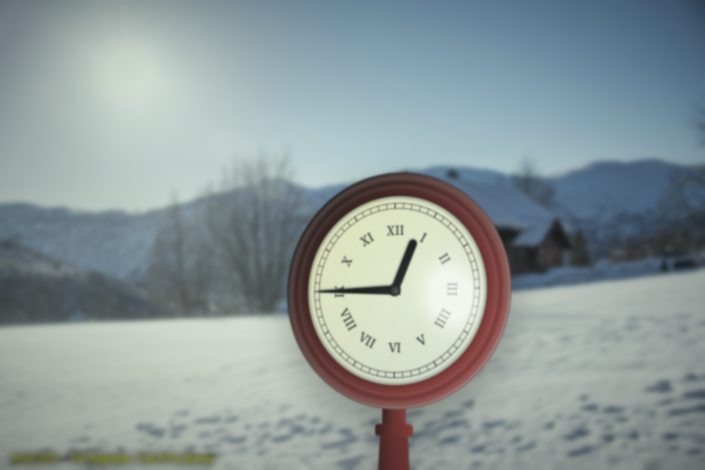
12:45
